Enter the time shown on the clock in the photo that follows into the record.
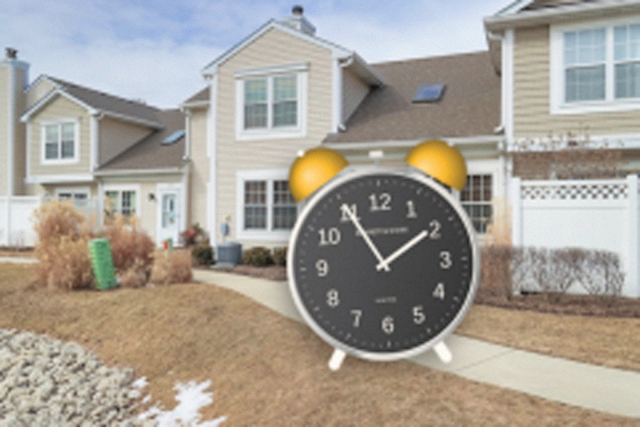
1:55
